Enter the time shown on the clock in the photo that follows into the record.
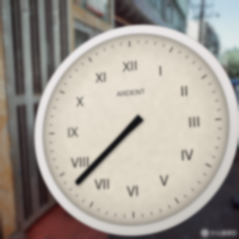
7:38
